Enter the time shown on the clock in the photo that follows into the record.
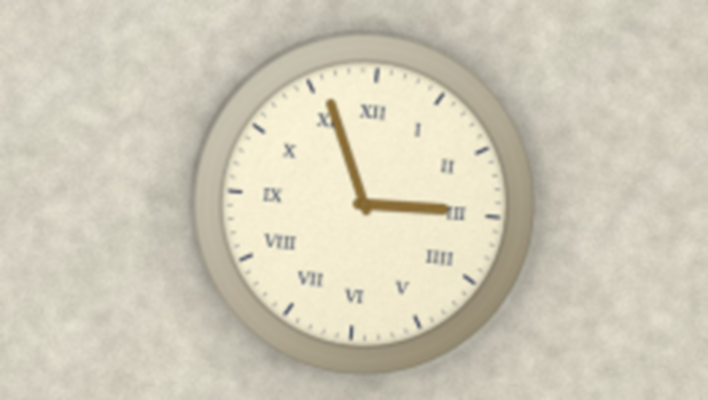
2:56
